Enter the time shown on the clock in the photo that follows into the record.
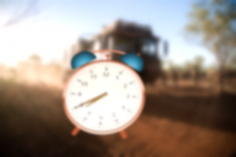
7:40
